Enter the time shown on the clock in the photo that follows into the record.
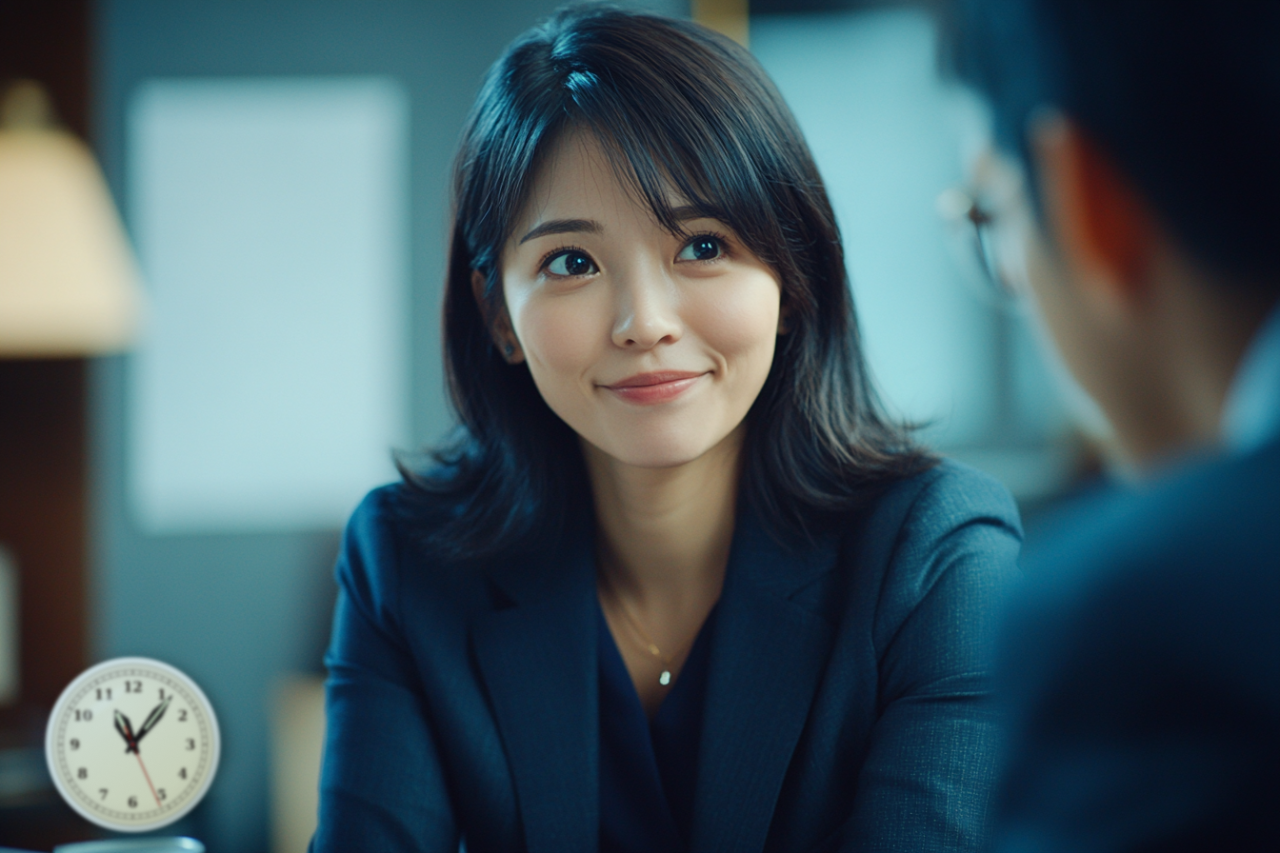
11:06:26
